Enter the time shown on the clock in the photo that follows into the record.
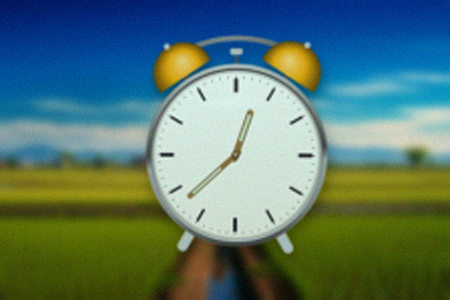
12:38
